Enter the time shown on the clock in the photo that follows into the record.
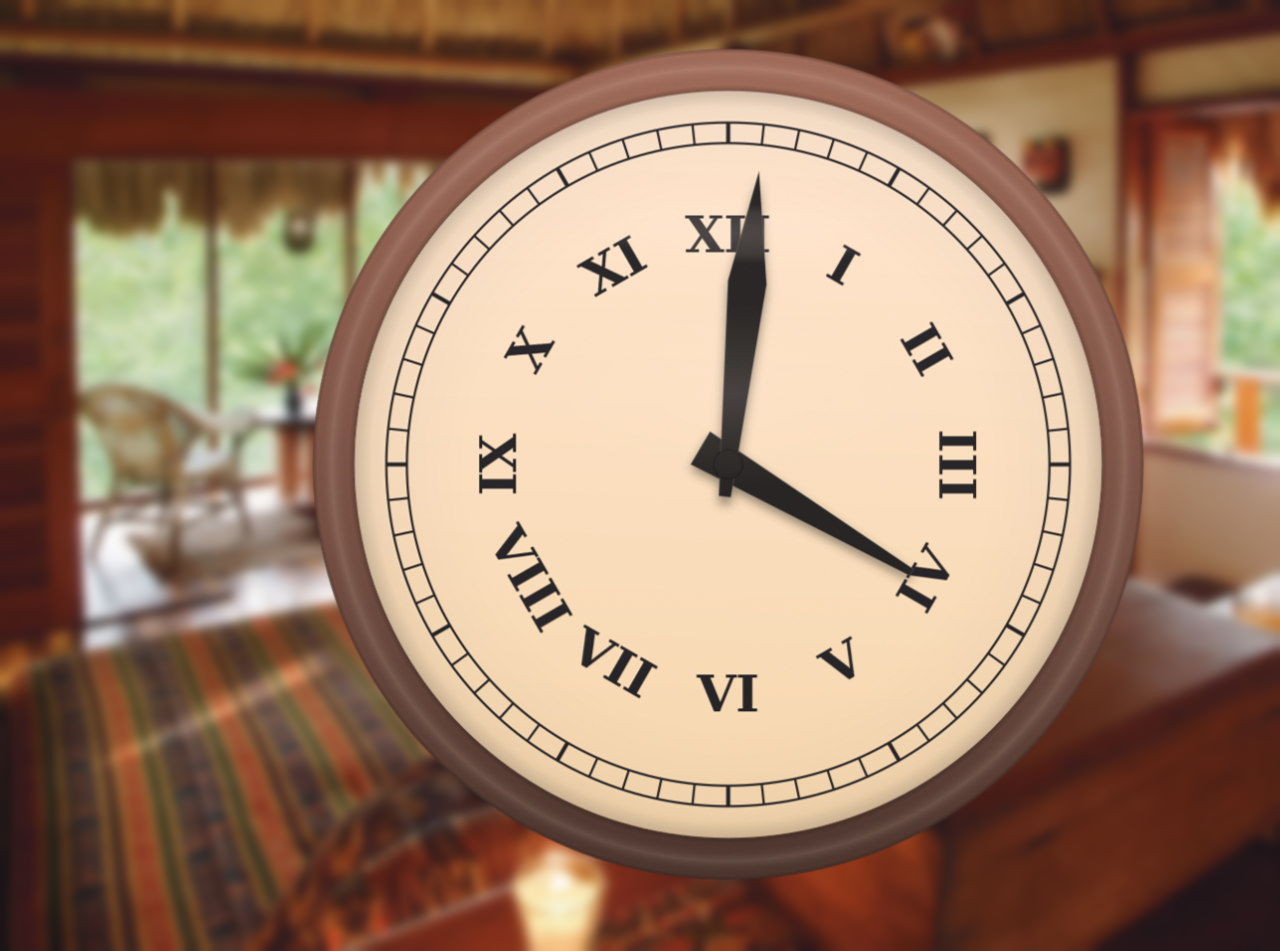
4:01
